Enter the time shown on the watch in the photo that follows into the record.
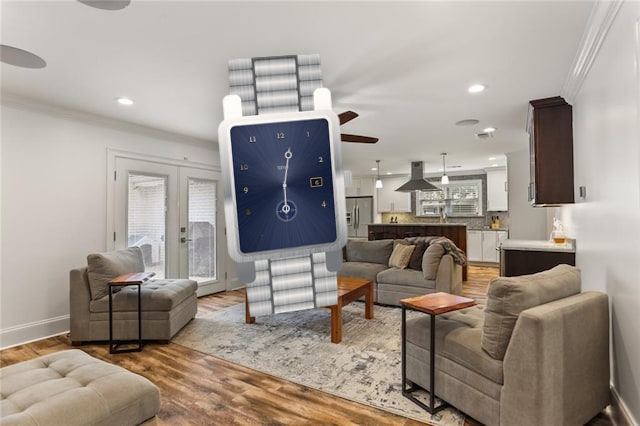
6:02
